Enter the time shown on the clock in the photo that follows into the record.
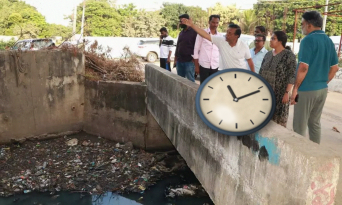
11:11
